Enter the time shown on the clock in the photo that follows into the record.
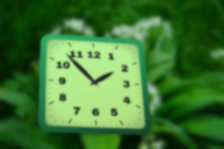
1:53
